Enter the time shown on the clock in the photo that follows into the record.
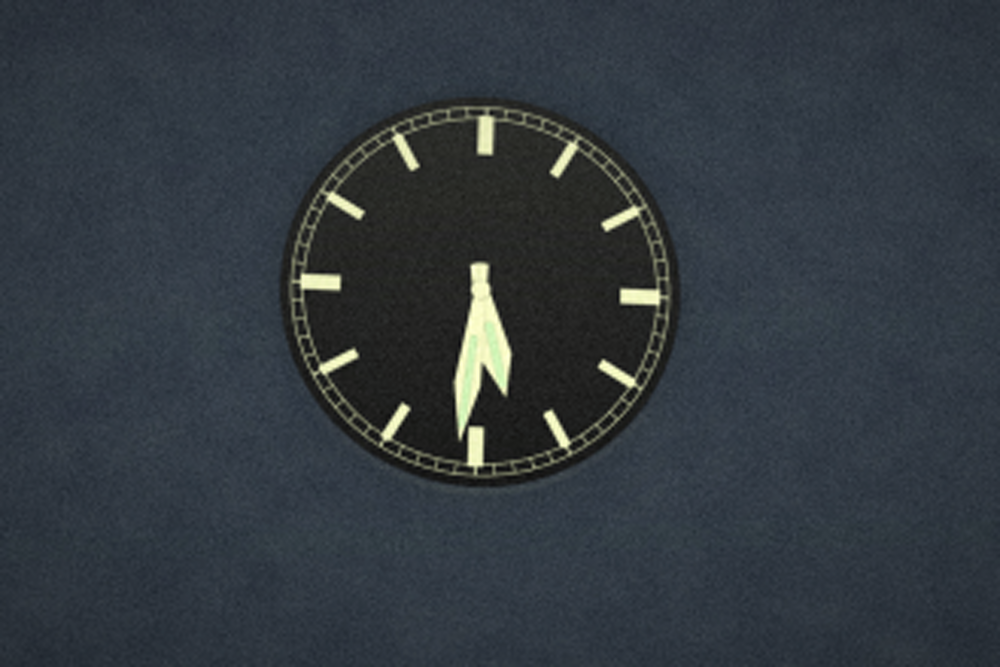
5:31
